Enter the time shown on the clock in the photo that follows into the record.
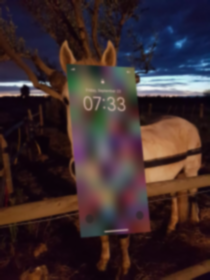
7:33
